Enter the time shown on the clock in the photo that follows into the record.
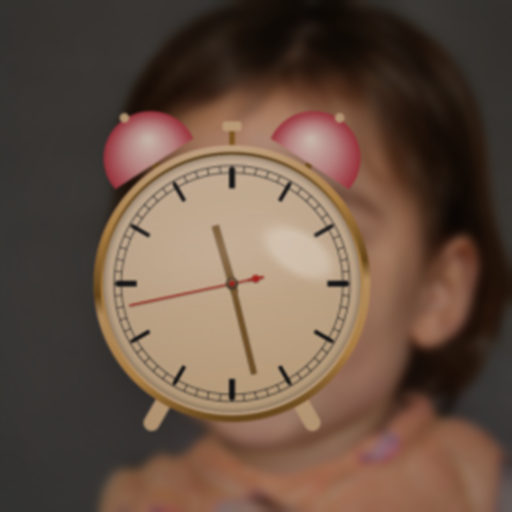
11:27:43
